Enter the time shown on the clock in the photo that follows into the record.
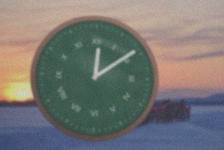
12:09
